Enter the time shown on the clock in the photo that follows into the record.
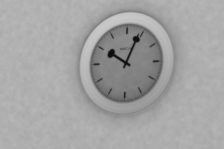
10:04
